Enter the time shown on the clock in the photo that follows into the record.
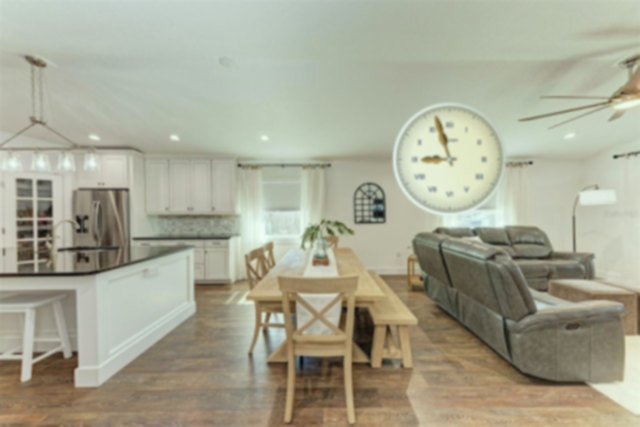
8:57
